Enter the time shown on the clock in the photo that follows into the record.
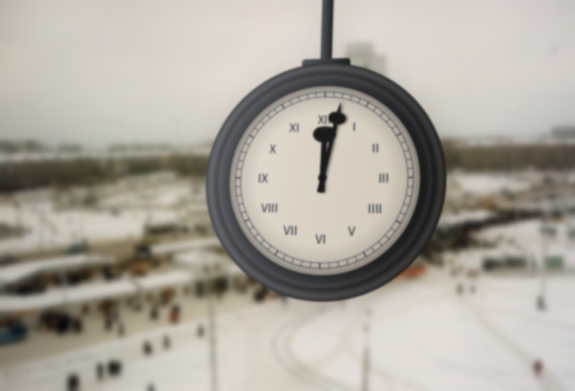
12:02
